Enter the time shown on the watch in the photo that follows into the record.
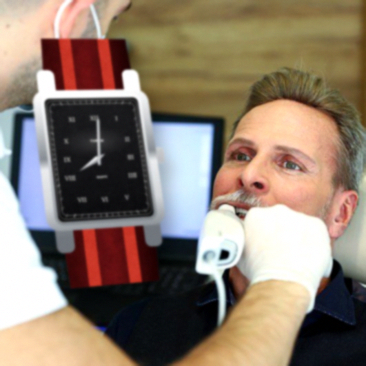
8:01
